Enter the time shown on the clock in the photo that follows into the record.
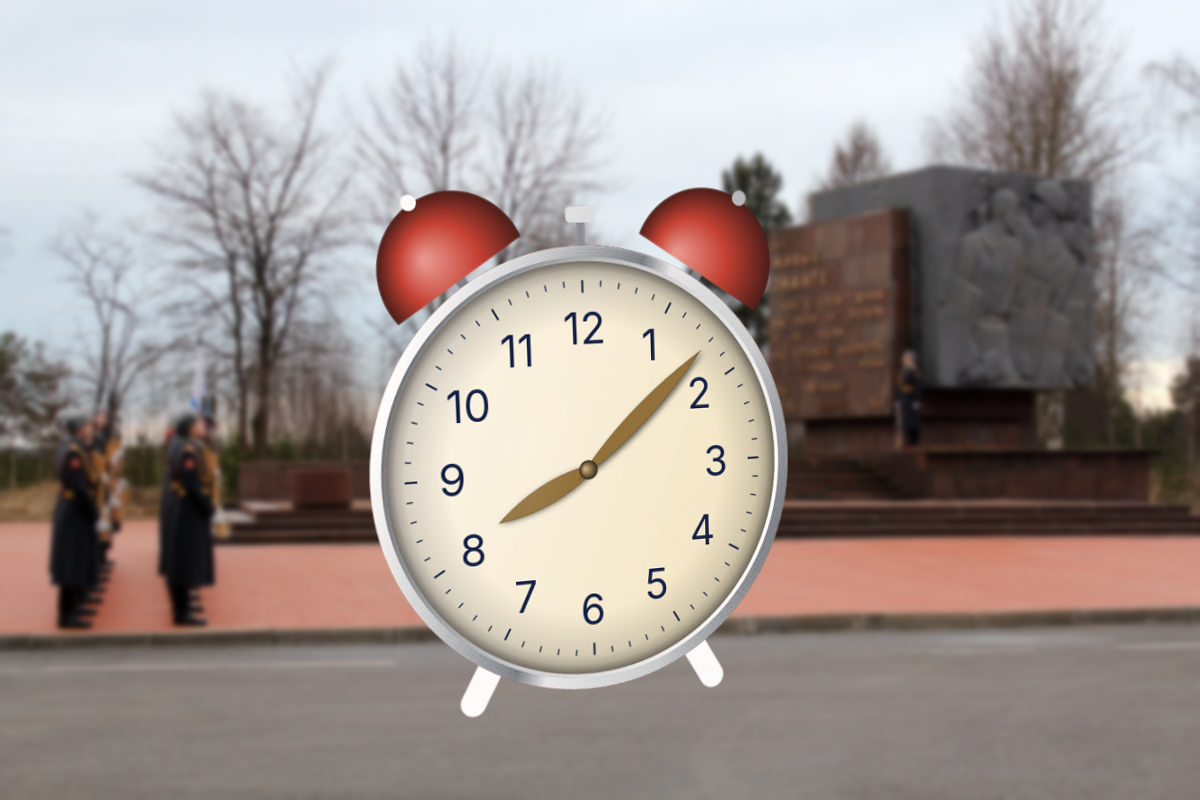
8:08
